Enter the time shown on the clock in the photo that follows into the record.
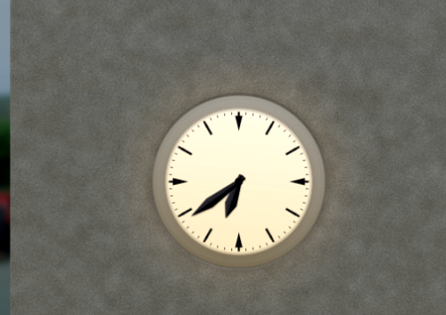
6:39
